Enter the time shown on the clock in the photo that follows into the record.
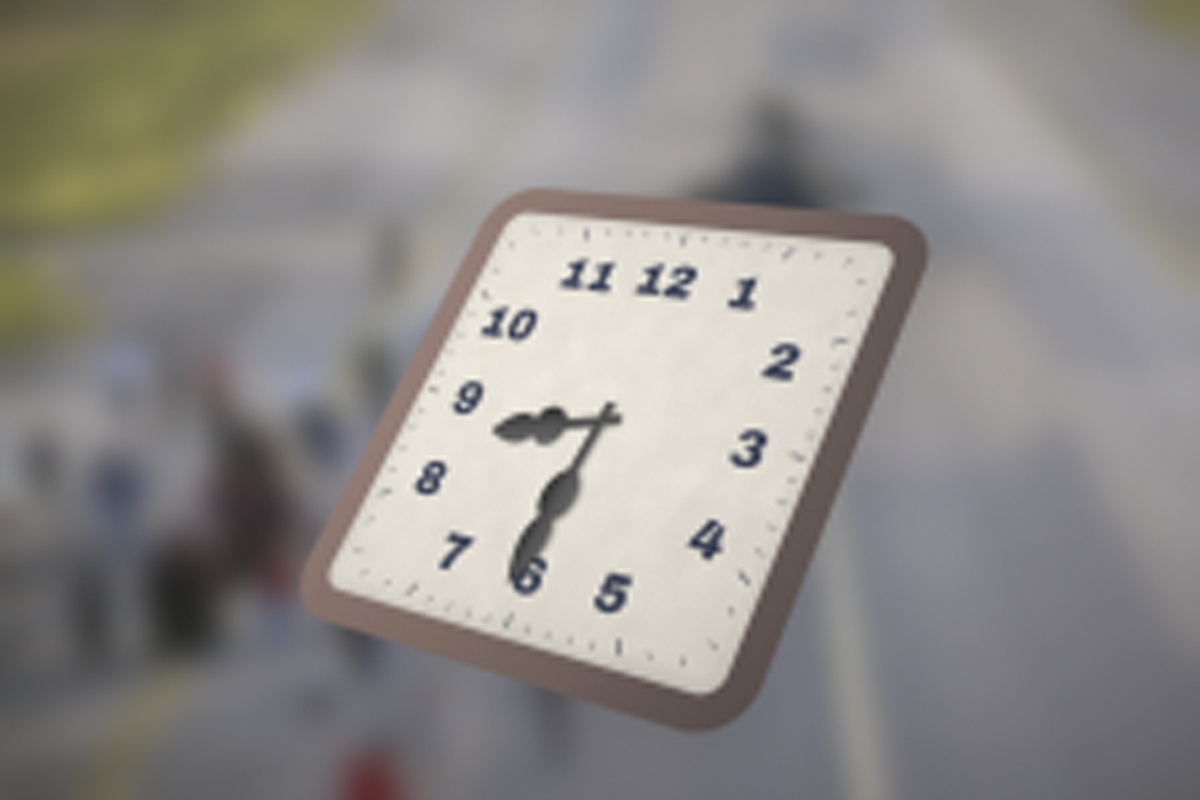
8:31
